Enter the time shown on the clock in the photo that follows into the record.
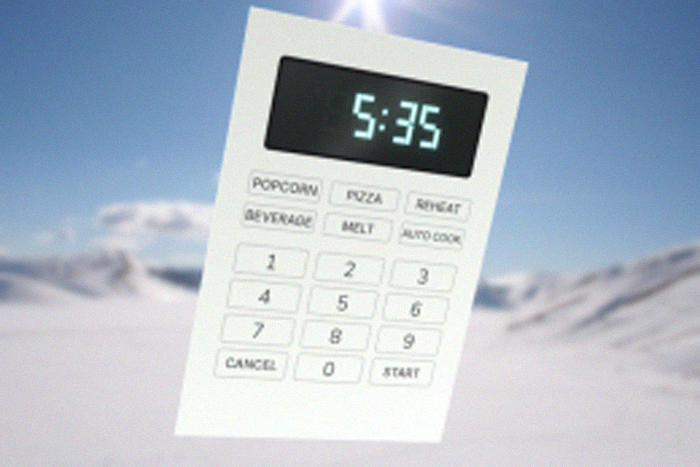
5:35
